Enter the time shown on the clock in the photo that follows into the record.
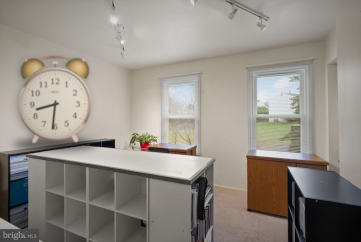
8:31
